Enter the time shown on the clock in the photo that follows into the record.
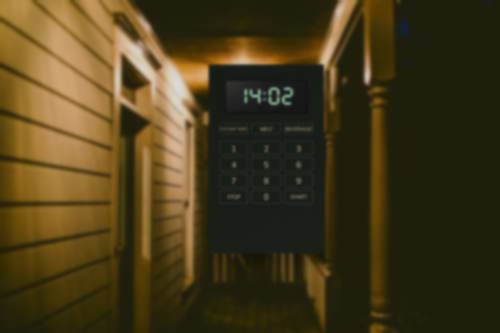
14:02
